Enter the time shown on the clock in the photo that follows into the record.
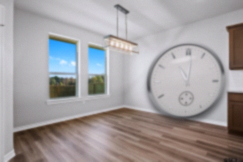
11:01
